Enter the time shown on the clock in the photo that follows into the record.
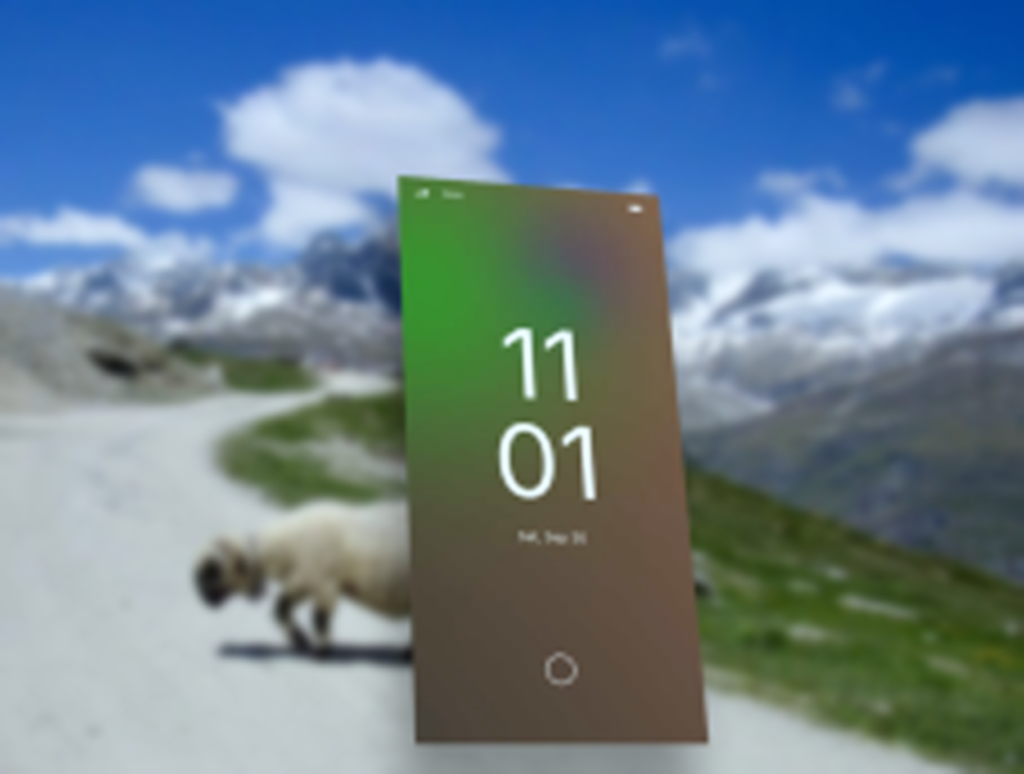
11:01
